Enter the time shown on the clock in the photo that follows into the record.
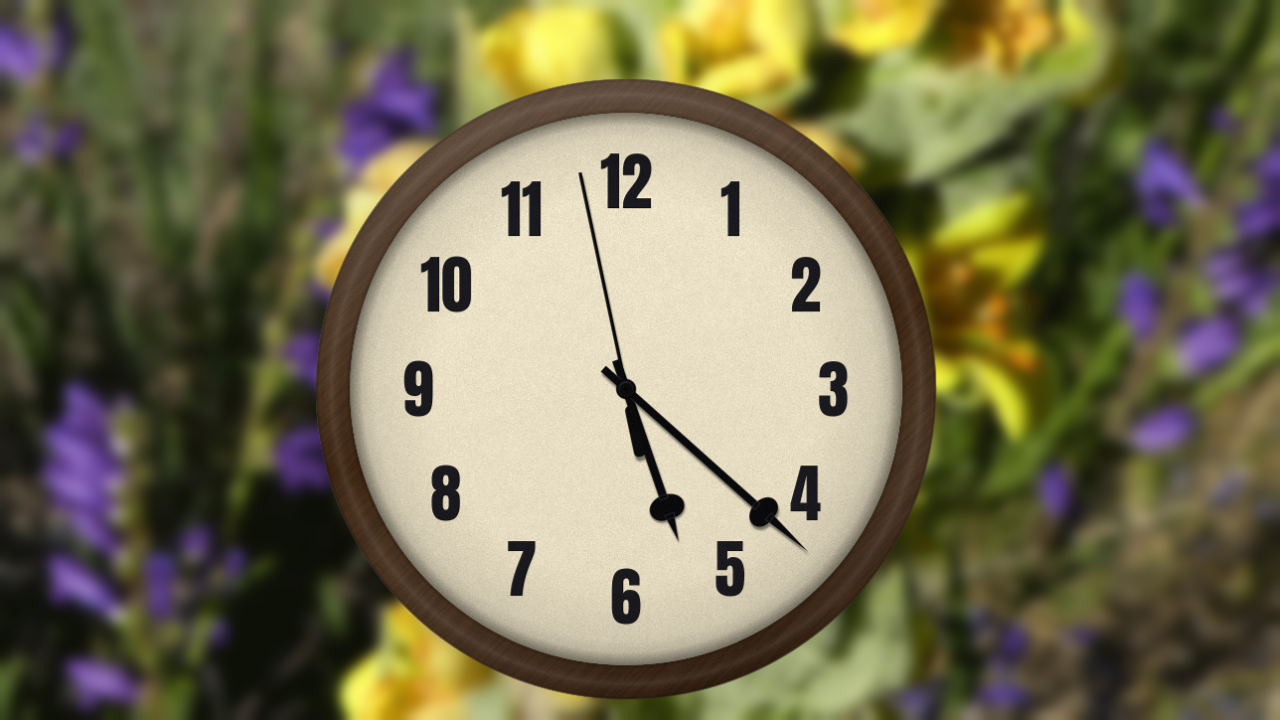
5:21:58
